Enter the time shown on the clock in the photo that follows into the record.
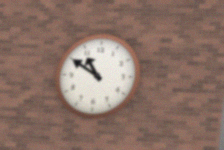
10:50
